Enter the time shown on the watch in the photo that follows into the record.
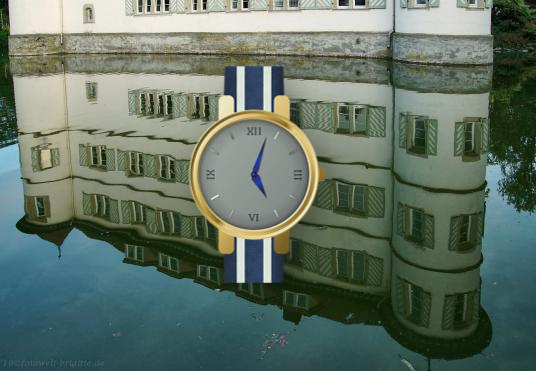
5:03
